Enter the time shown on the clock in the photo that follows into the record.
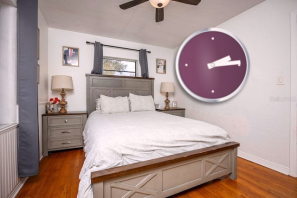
2:14
